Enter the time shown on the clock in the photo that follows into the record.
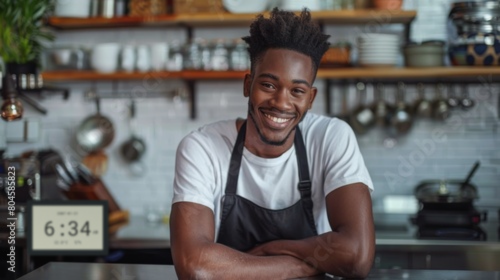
6:34
